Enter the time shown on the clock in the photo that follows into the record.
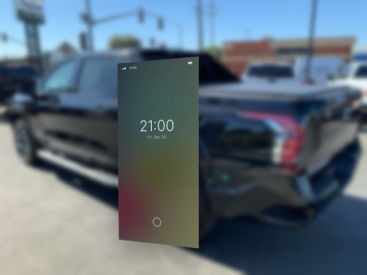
21:00
